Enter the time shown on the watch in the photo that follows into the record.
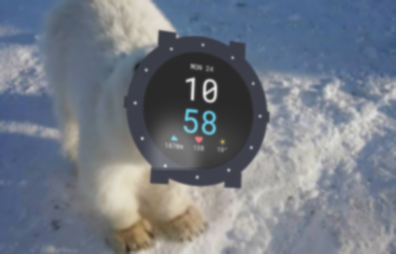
10:58
